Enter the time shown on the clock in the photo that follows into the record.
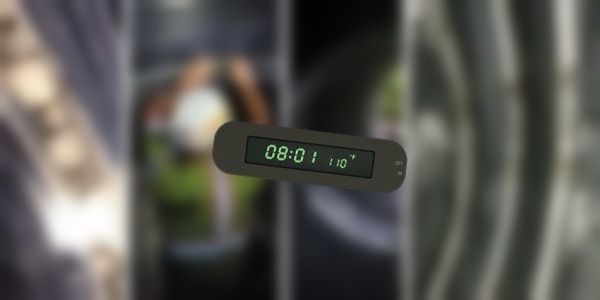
8:01
